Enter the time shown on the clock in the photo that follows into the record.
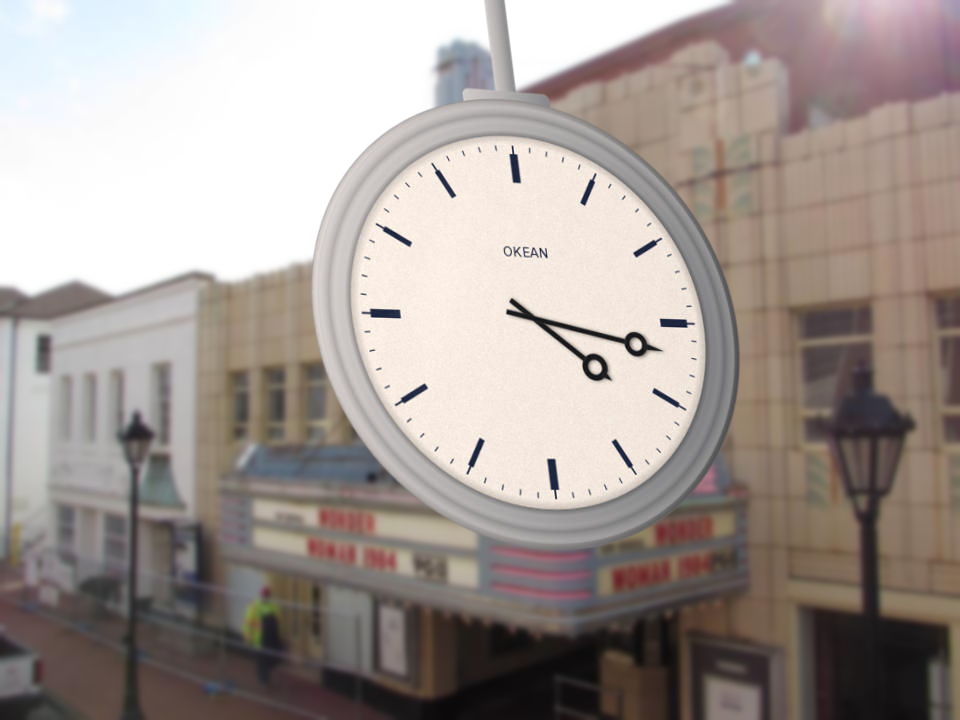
4:17
